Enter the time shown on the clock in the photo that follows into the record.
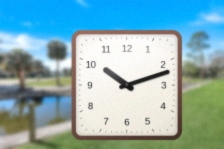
10:12
